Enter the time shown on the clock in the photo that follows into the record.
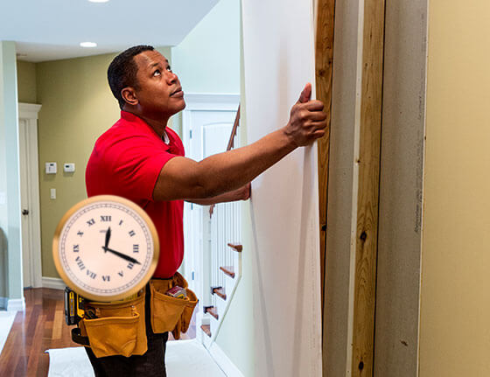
12:19
